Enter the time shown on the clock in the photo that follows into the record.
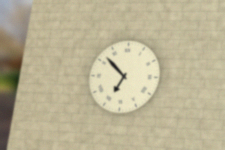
6:52
